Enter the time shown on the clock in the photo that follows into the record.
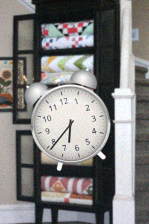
6:39
